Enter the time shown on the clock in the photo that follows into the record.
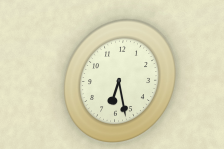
6:27
